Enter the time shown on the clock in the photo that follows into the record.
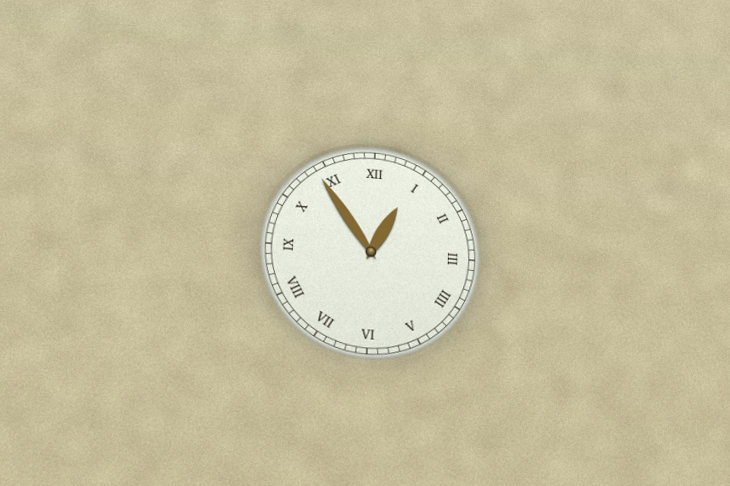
12:54
